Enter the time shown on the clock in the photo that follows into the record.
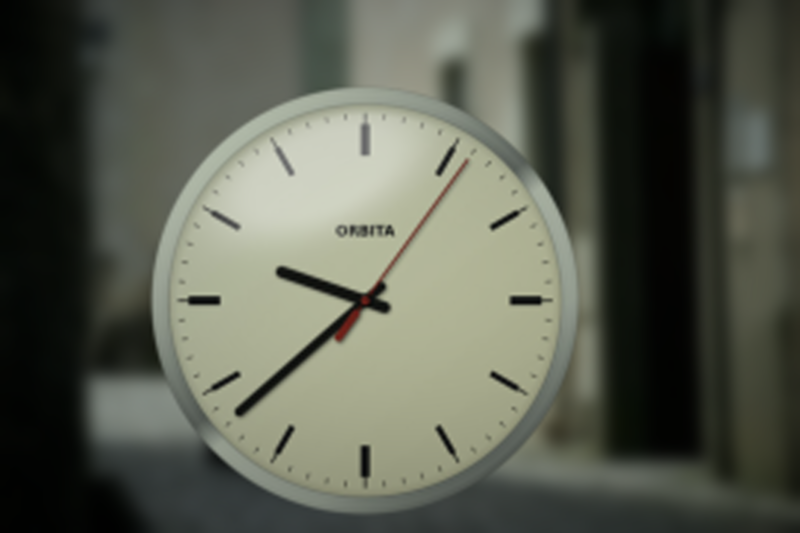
9:38:06
